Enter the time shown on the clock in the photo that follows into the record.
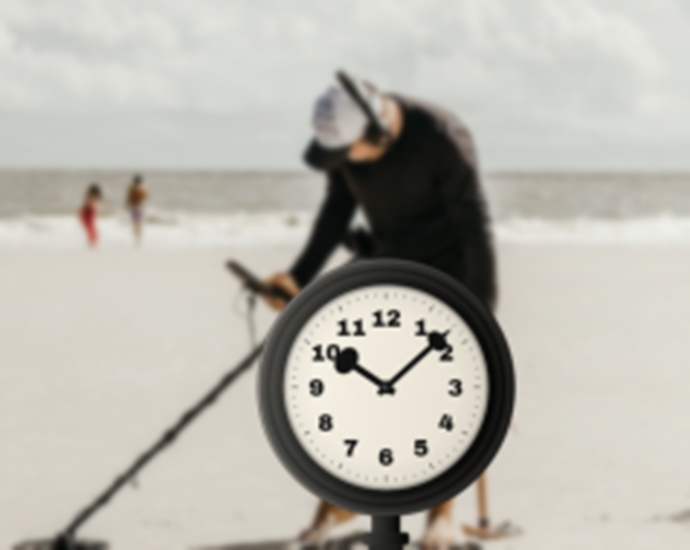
10:08
